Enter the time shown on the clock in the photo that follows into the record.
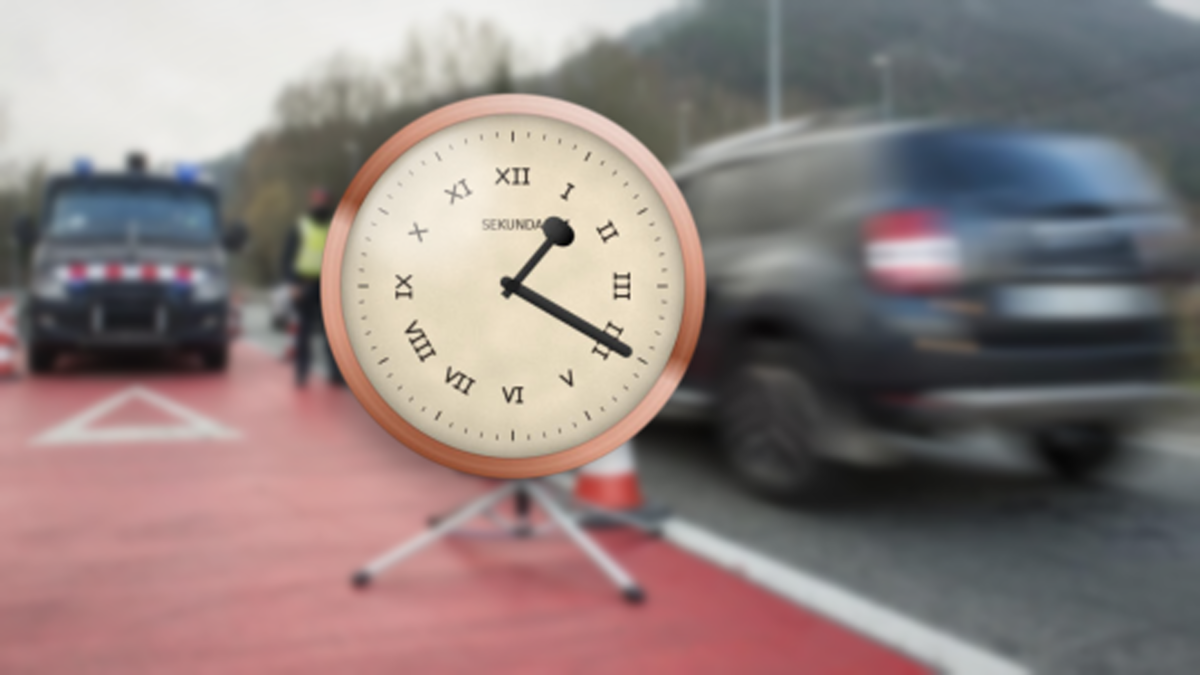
1:20
